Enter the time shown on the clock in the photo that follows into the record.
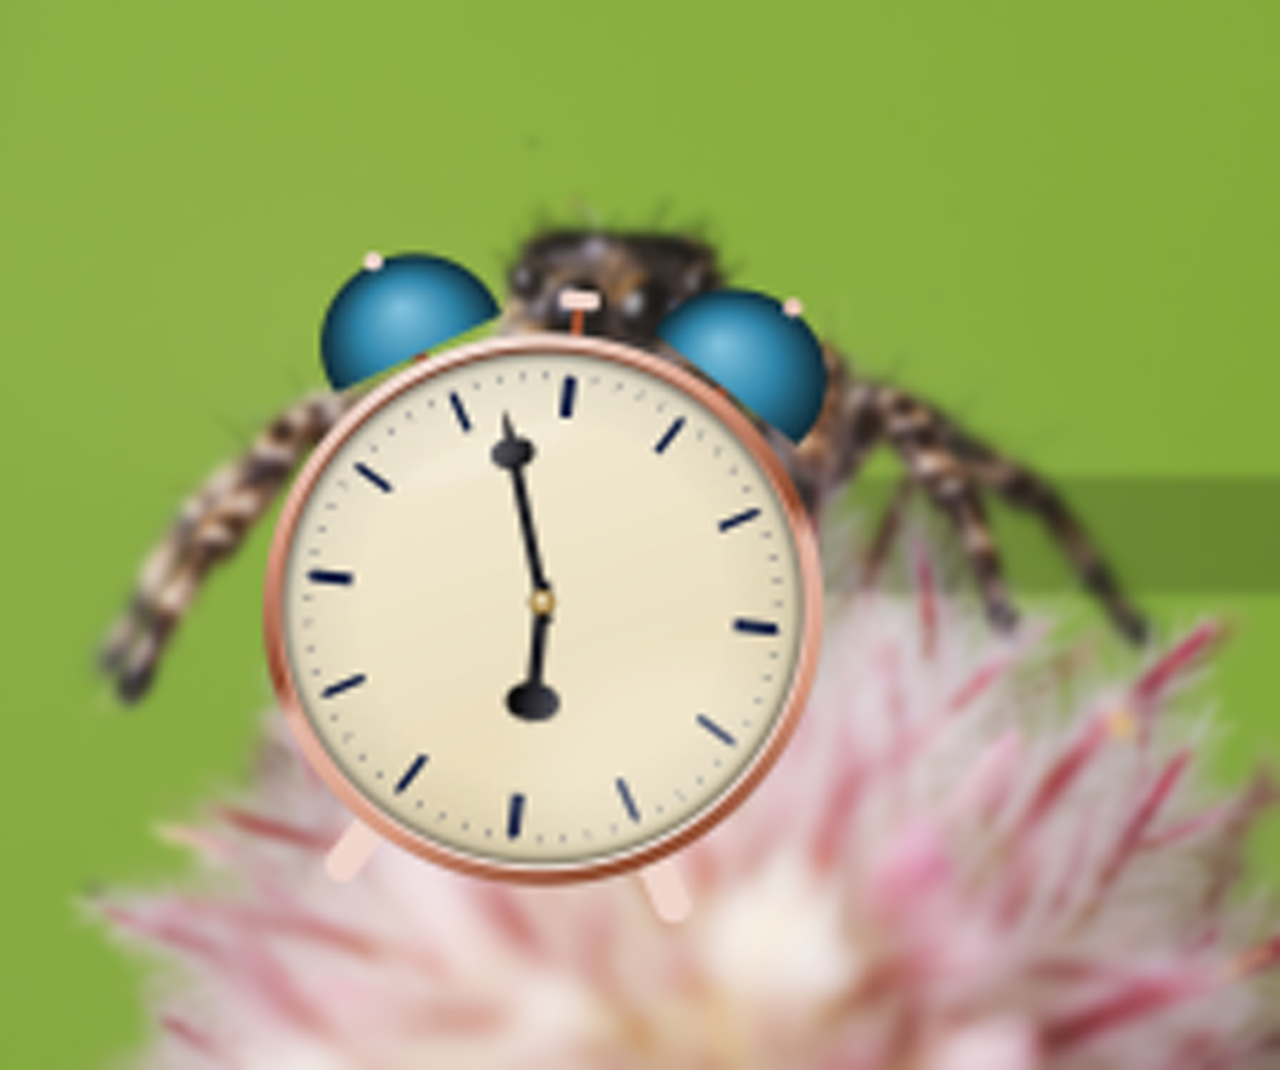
5:57
